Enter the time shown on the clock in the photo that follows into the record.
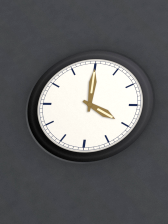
4:00
